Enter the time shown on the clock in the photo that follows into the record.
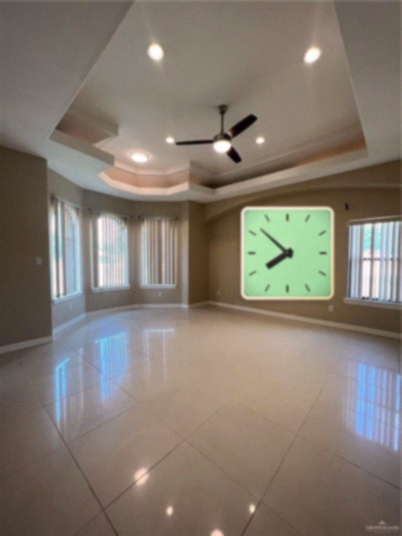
7:52
